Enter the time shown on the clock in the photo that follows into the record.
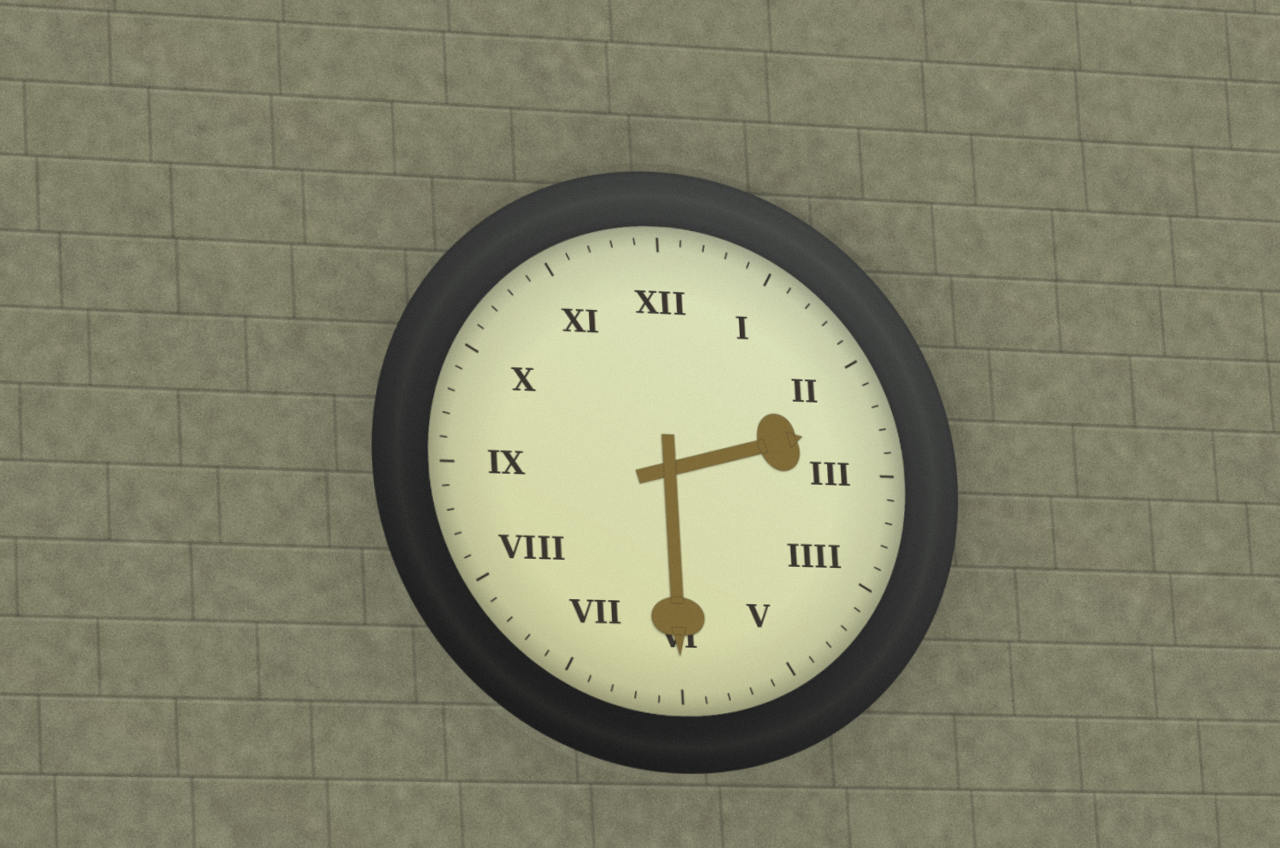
2:30
